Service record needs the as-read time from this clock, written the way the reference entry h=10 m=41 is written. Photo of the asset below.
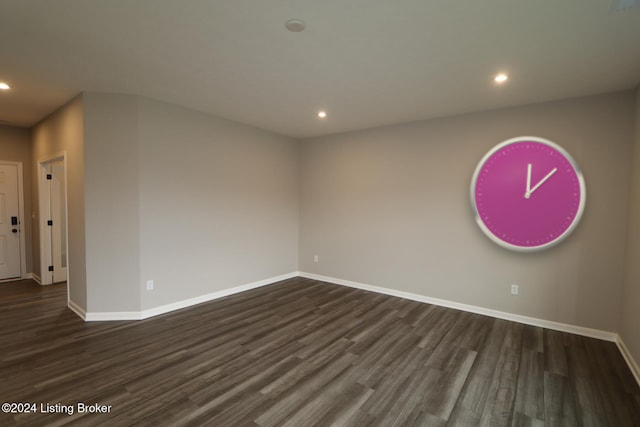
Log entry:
h=12 m=8
